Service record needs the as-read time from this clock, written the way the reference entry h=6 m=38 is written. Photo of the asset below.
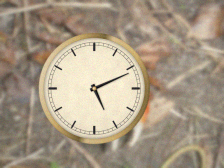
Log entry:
h=5 m=11
